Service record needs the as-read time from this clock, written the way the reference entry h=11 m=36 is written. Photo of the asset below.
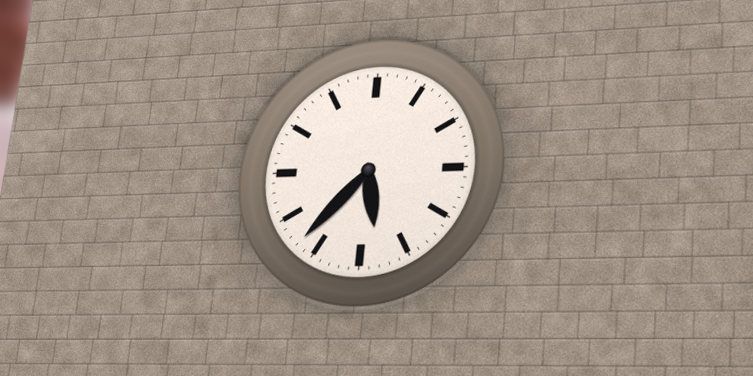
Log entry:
h=5 m=37
